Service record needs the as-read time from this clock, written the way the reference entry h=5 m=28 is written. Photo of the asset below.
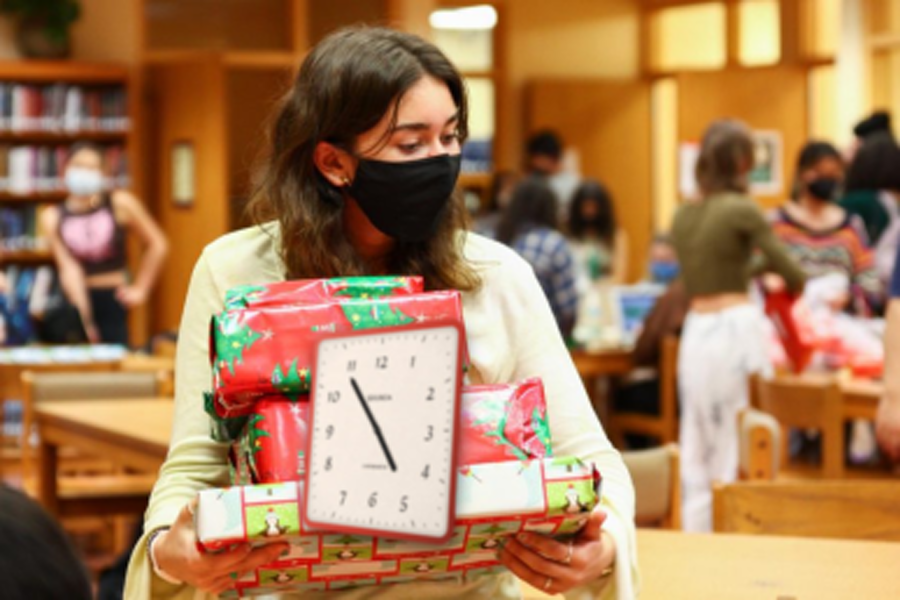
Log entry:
h=4 m=54
